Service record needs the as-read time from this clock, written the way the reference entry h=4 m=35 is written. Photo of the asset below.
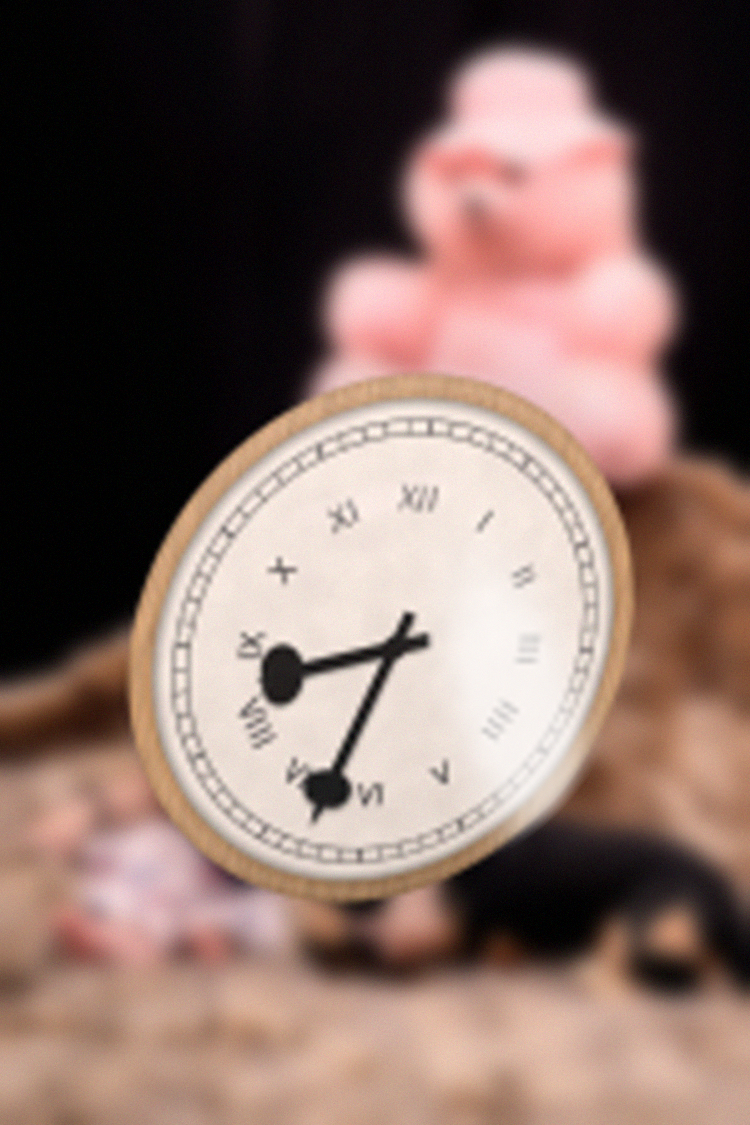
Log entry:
h=8 m=33
